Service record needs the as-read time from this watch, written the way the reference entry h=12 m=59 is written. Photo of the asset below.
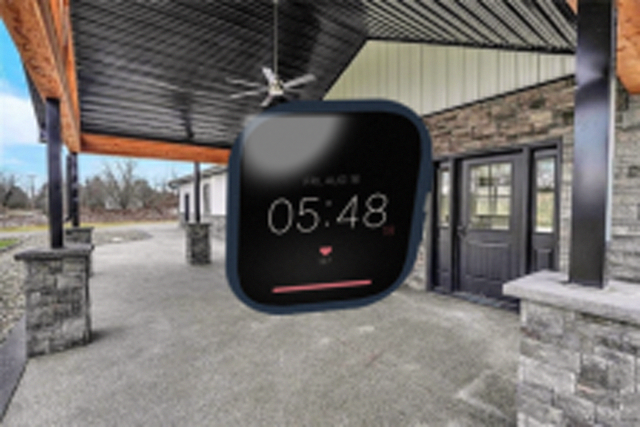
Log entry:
h=5 m=48
